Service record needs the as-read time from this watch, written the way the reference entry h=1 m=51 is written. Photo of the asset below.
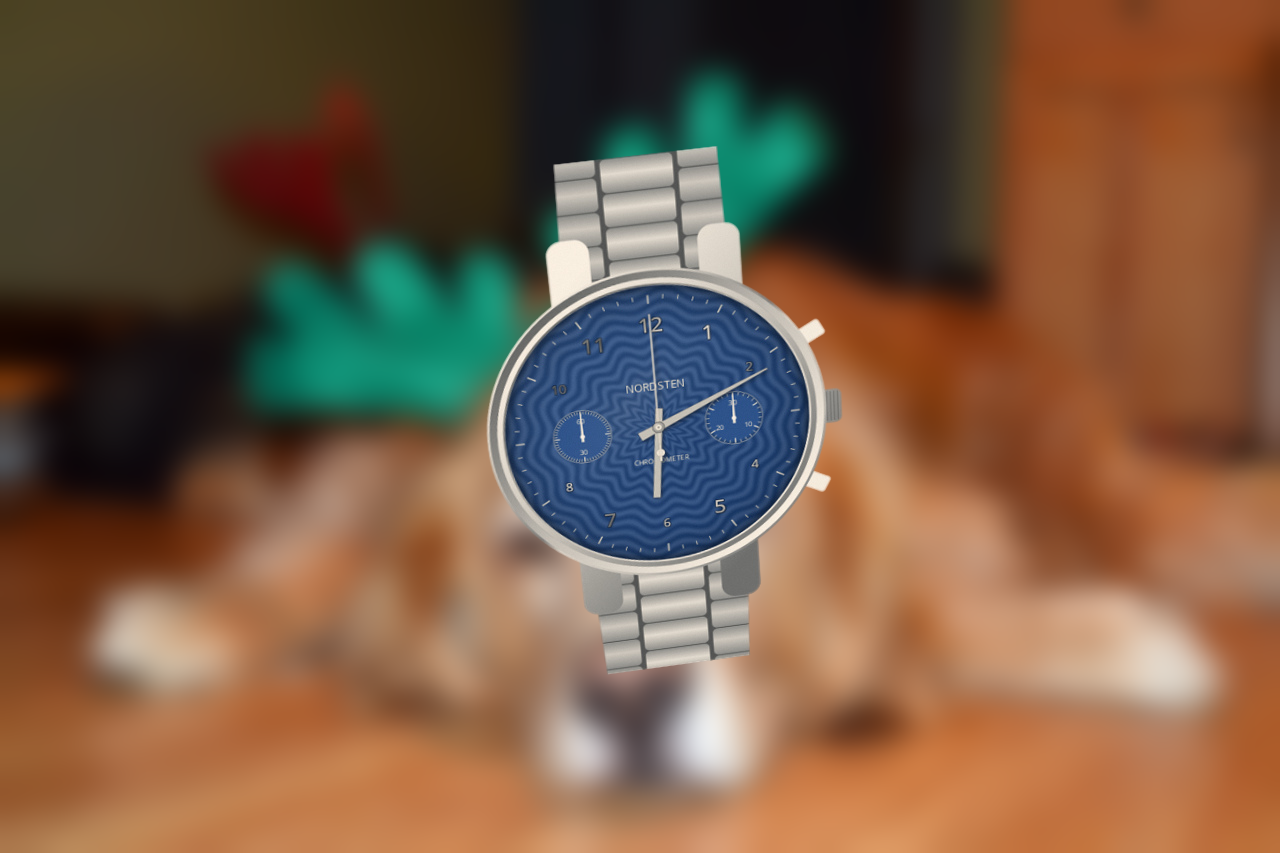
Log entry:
h=6 m=11
